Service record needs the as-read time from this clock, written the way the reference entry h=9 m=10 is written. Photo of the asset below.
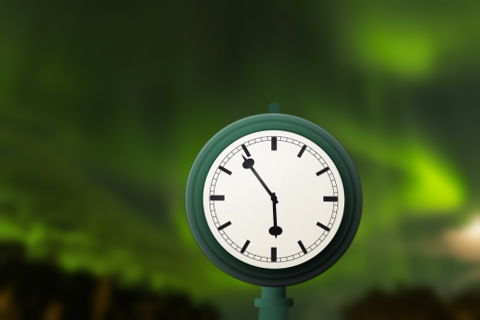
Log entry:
h=5 m=54
